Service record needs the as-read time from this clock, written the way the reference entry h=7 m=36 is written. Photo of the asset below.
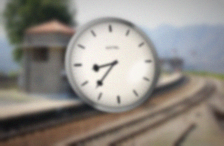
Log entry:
h=8 m=37
